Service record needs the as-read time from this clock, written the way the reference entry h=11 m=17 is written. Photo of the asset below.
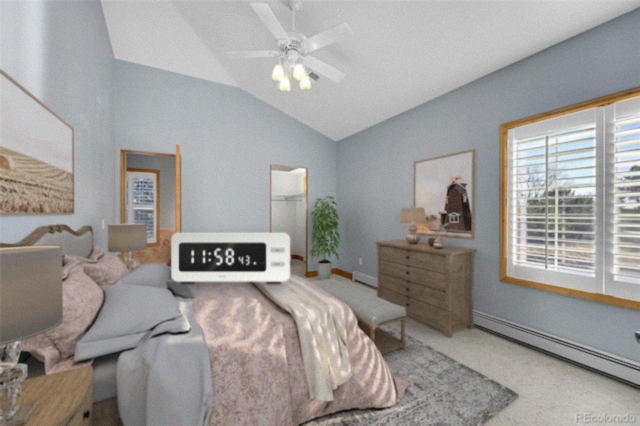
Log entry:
h=11 m=58
